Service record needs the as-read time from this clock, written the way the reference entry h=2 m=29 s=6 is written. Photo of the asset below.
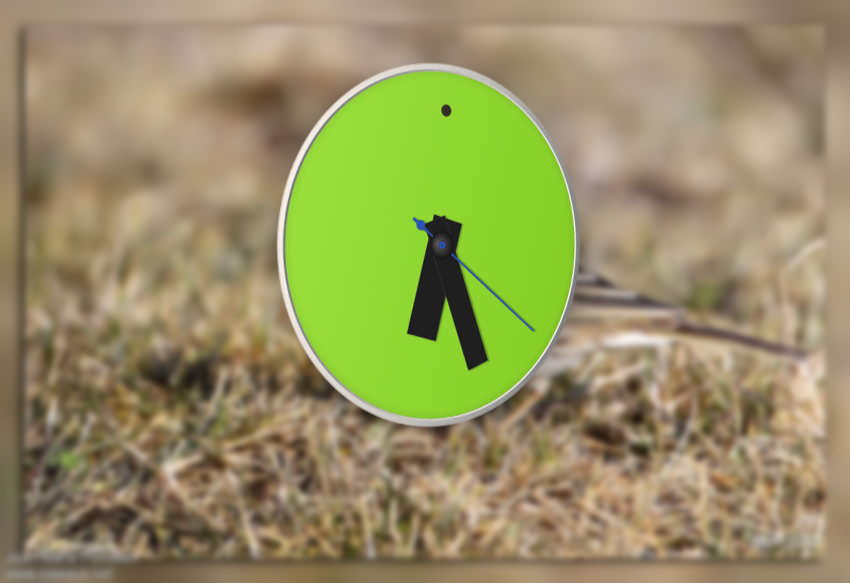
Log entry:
h=6 m=26 s=21
